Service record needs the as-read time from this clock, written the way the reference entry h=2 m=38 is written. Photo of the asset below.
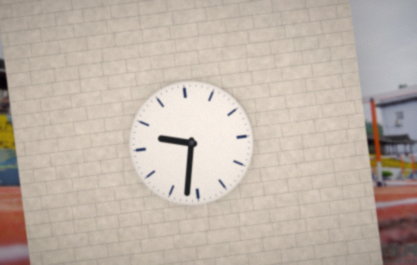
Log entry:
h=9 m=32
